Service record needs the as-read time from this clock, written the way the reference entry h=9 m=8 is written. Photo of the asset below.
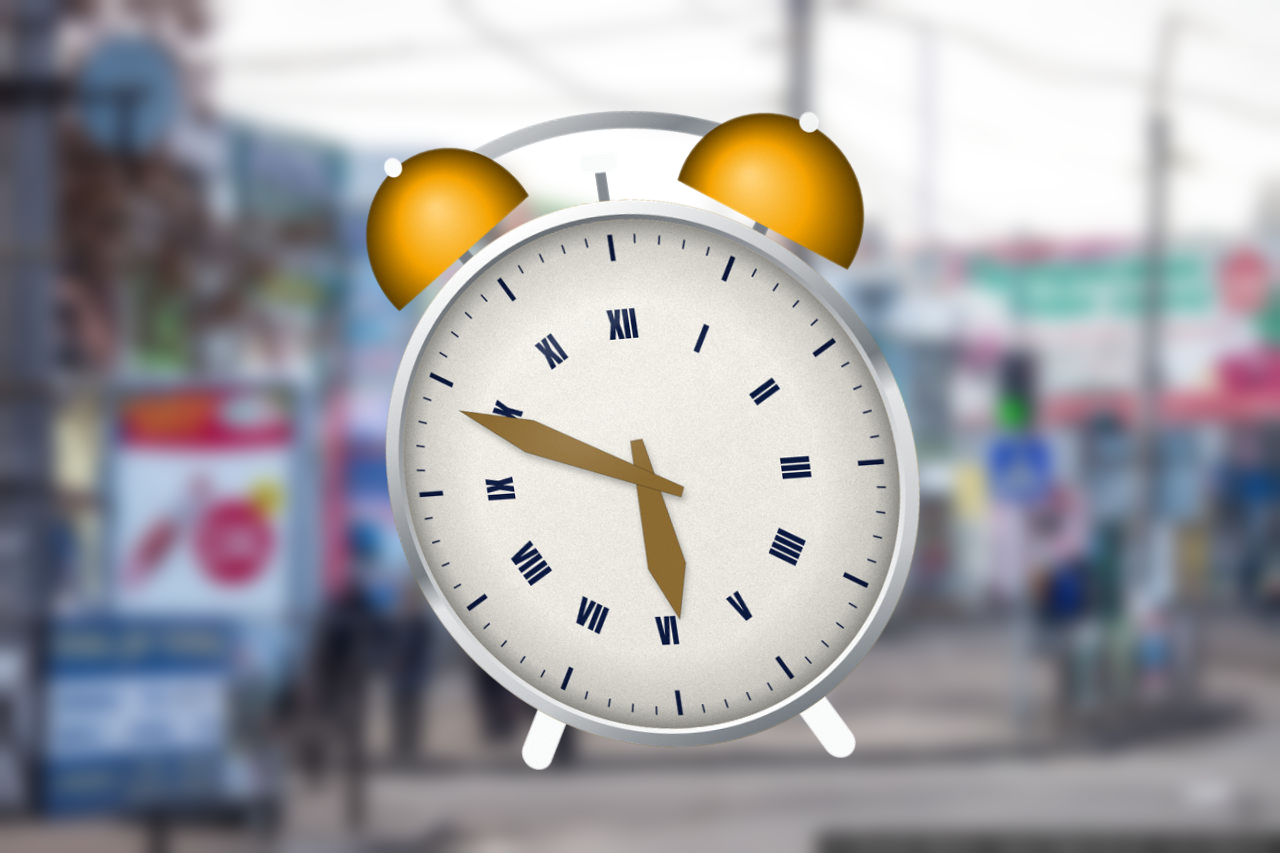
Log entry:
h=5 m=49
